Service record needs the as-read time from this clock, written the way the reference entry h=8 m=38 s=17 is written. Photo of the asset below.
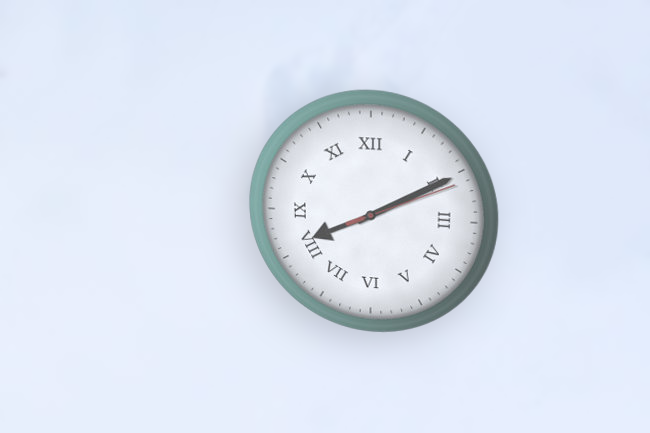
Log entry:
h=8 m=10 s=11
